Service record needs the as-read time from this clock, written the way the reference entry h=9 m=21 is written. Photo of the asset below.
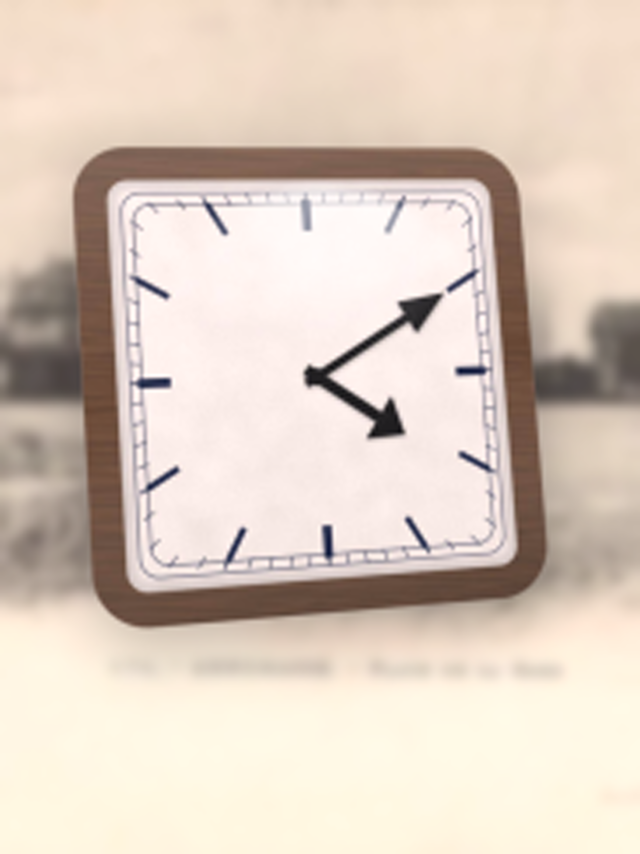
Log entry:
h=4 m=10
